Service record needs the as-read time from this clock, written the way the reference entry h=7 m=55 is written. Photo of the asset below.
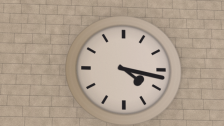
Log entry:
h=4 m=17
